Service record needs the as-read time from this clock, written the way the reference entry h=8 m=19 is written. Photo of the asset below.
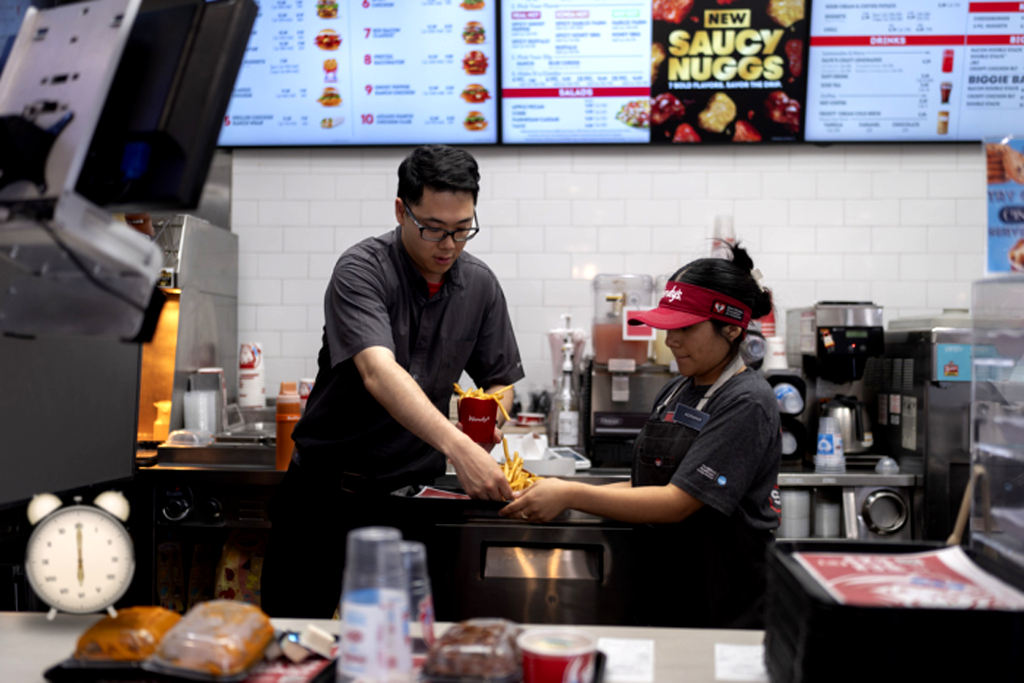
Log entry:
h=6 m=0
